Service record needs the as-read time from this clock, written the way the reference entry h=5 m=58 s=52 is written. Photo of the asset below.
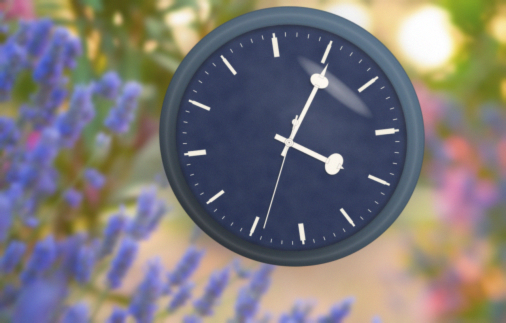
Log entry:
h=4 m=5 s=34
